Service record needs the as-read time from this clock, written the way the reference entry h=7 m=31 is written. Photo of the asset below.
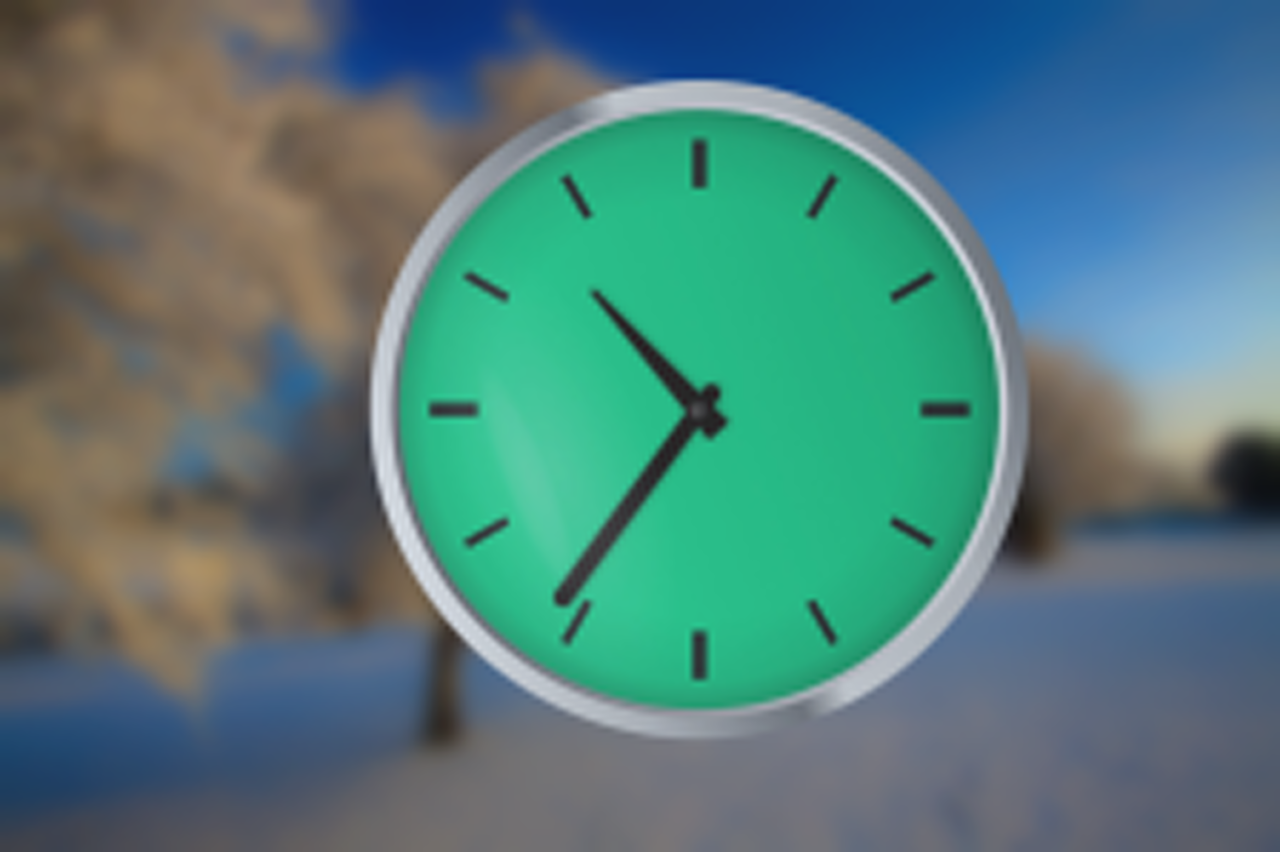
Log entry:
h=10 m=36
